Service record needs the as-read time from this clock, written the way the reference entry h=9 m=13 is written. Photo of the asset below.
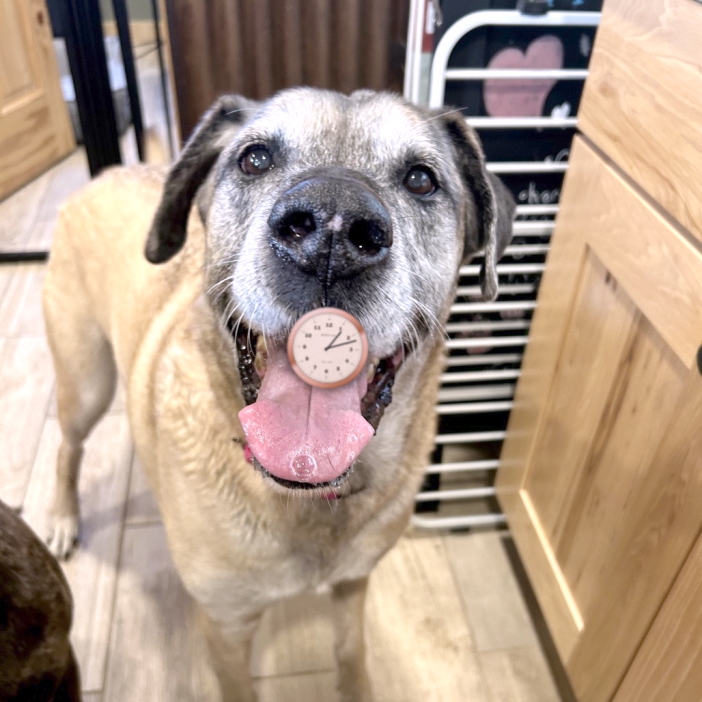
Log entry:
h=1 m=12
